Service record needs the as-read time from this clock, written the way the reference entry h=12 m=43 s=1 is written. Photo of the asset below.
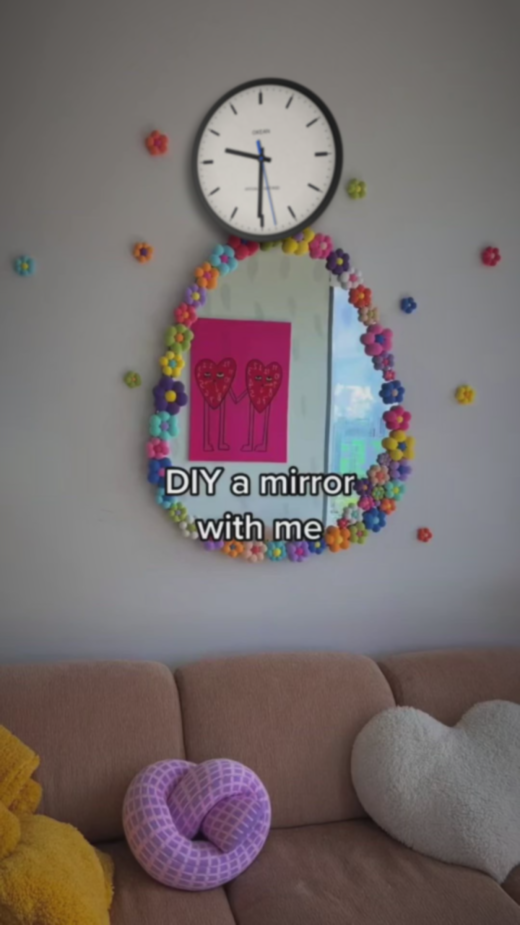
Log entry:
h=9 m=30 s=28
